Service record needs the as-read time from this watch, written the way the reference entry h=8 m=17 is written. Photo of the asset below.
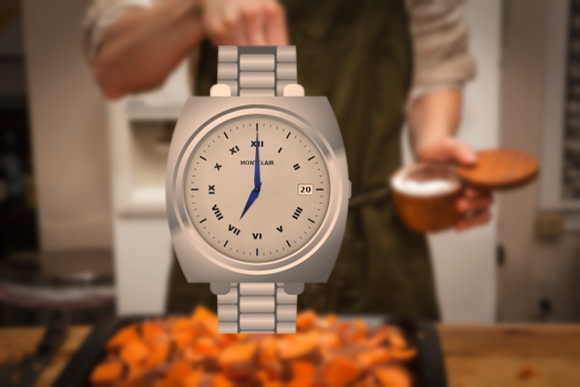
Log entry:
h=7 m=0
